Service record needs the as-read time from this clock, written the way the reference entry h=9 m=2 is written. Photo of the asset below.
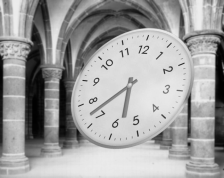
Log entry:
h=5 m=37
